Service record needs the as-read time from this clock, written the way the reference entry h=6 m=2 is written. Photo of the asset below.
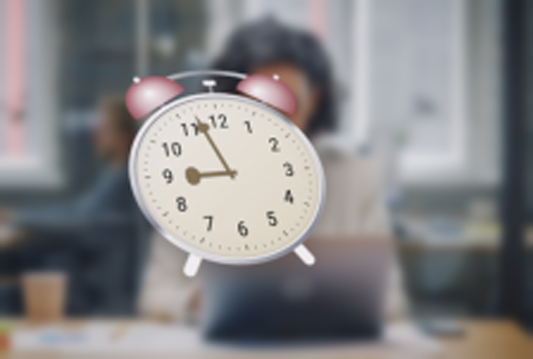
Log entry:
h=8 m=57
